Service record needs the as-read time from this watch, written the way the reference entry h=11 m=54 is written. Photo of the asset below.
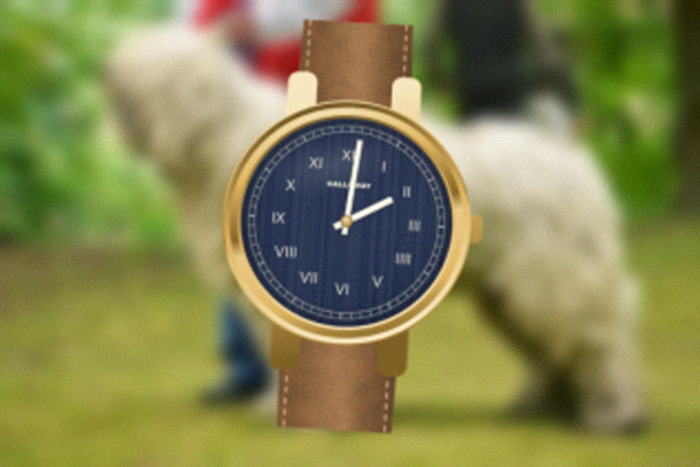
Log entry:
h=2 m=1
